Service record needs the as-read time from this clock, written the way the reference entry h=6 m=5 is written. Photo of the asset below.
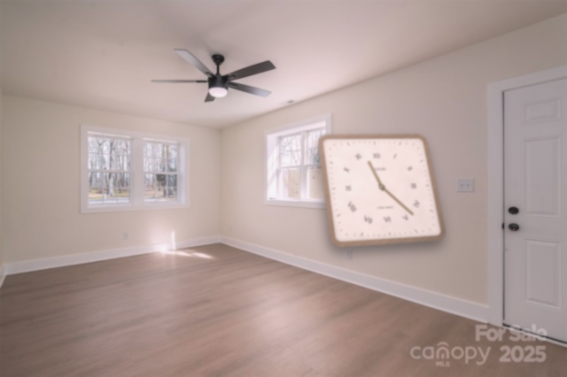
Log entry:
h=11 m=23
